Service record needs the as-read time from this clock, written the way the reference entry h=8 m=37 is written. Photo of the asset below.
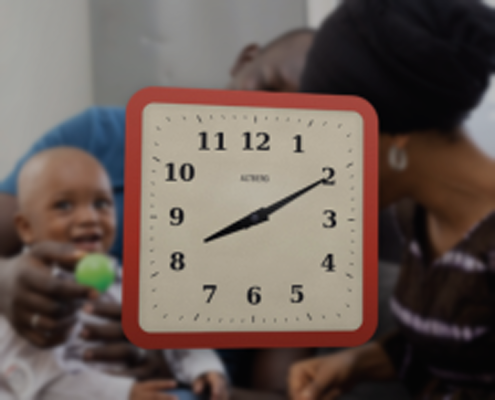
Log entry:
h=8 m=10
